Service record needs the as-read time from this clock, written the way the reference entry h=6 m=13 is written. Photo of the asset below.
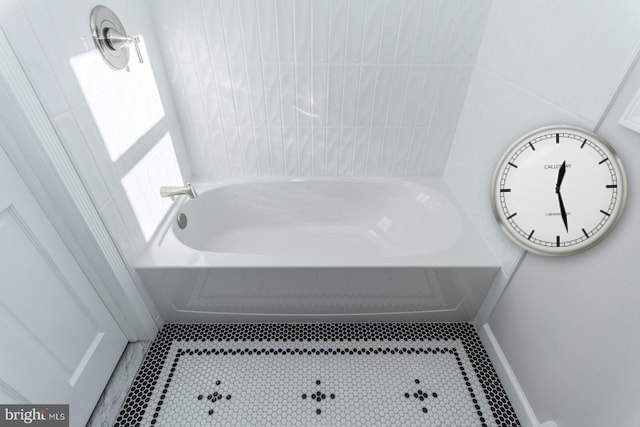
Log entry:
h=12 m=28
